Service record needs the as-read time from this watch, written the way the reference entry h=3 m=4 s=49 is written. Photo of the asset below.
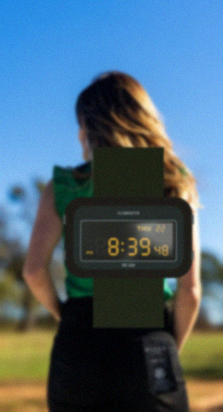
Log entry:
h=8 m=39 s=48
